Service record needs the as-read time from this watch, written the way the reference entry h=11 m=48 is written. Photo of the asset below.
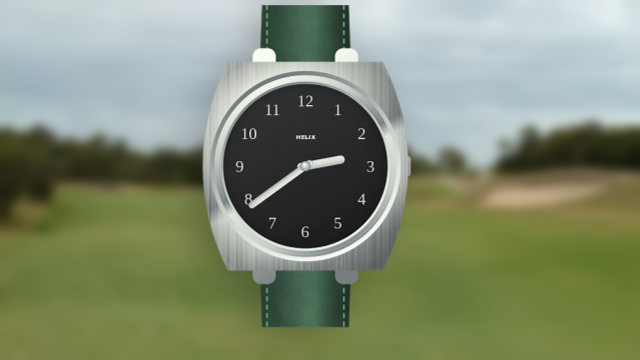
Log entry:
h=2 m=39
